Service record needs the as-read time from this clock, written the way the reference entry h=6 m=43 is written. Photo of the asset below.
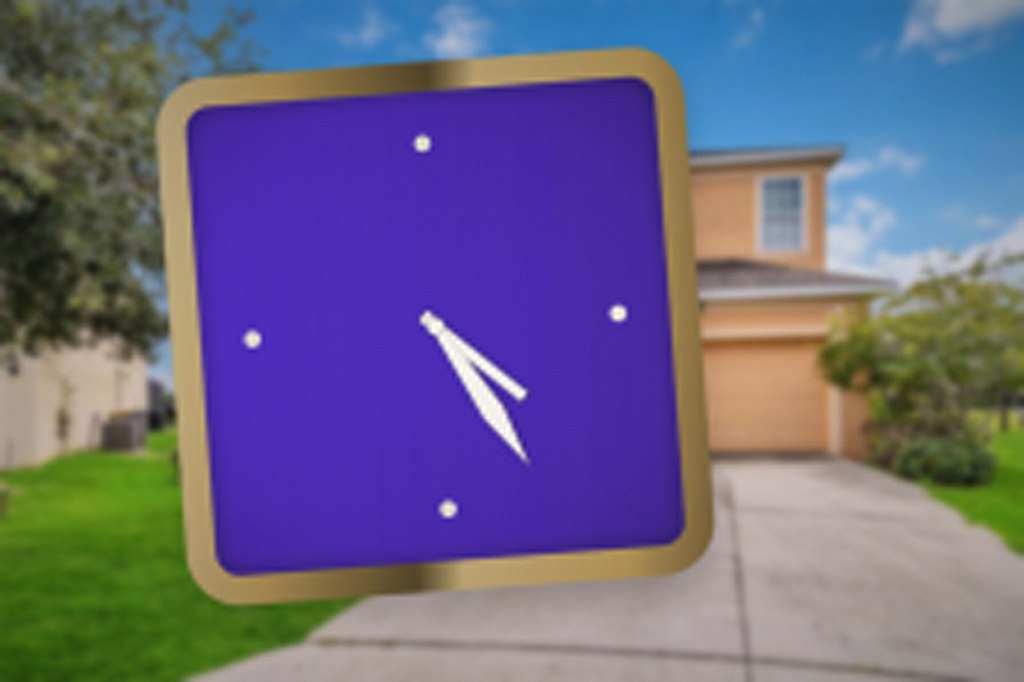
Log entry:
h=4 m=25
